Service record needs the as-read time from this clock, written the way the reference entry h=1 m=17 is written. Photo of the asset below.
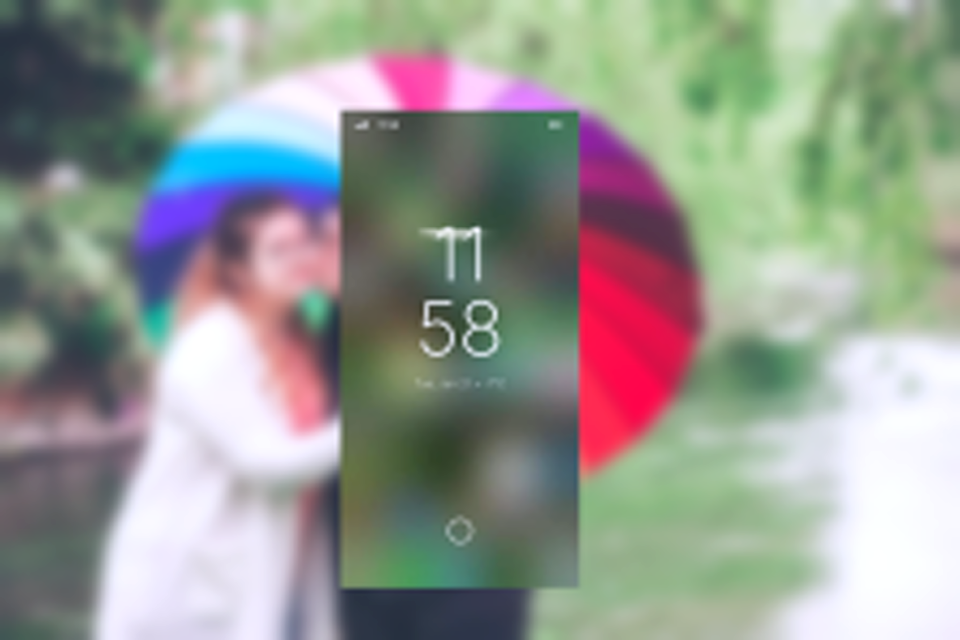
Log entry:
h=11 m=58
